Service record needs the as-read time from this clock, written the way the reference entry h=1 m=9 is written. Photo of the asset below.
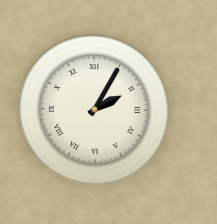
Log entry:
h=2 m=5
